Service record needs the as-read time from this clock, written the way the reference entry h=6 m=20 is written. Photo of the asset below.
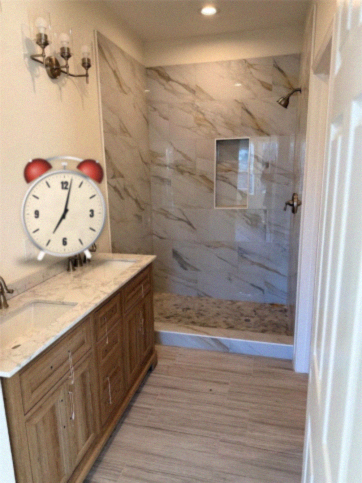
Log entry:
h=7 m=2
